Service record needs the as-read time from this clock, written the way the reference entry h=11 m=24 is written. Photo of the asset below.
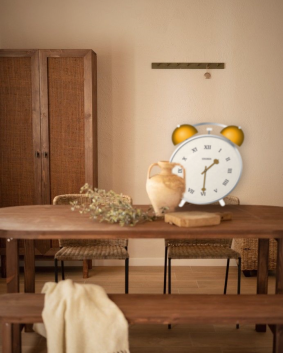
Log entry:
h=1 m=30
